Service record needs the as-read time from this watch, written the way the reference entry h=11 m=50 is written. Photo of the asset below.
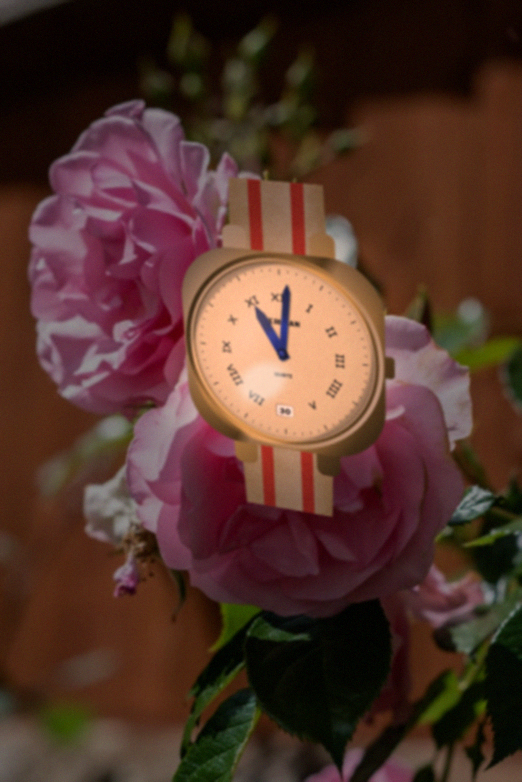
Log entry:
h=11 m=1
